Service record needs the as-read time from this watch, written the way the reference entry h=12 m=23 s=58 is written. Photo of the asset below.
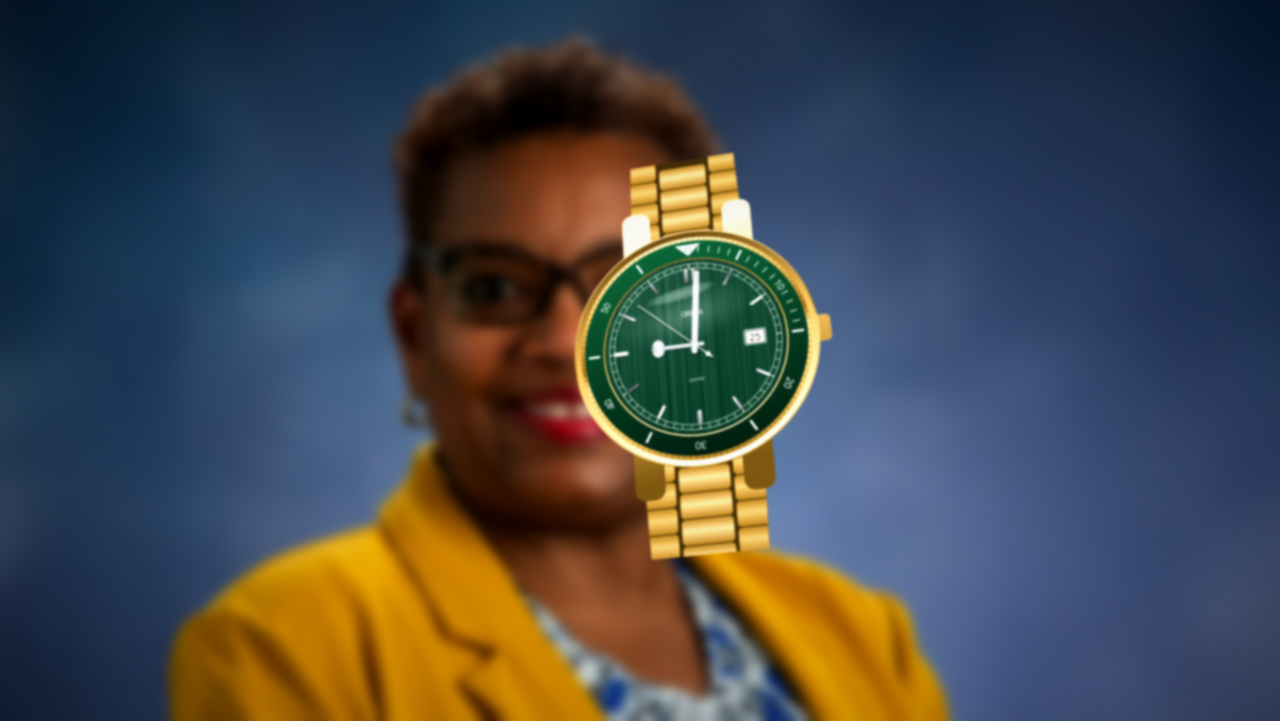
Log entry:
h=9 m=0 s=52
